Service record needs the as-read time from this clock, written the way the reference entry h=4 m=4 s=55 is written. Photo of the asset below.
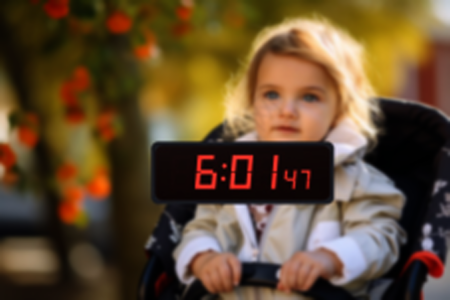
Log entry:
h=6 m=1 s=47
